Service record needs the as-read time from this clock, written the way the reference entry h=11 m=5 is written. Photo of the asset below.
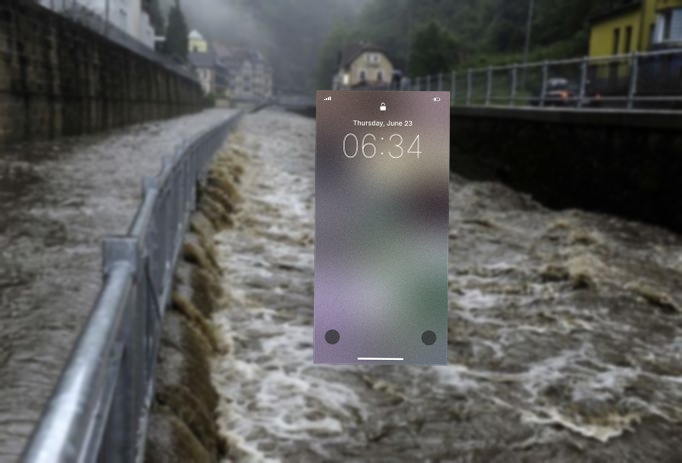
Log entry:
h=6 m=34
